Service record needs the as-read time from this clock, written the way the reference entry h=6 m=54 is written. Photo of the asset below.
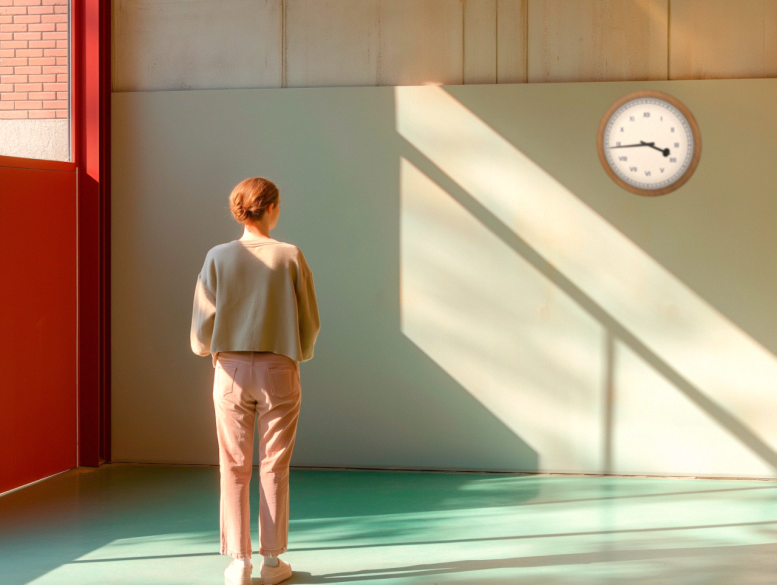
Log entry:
h=3 m=44
